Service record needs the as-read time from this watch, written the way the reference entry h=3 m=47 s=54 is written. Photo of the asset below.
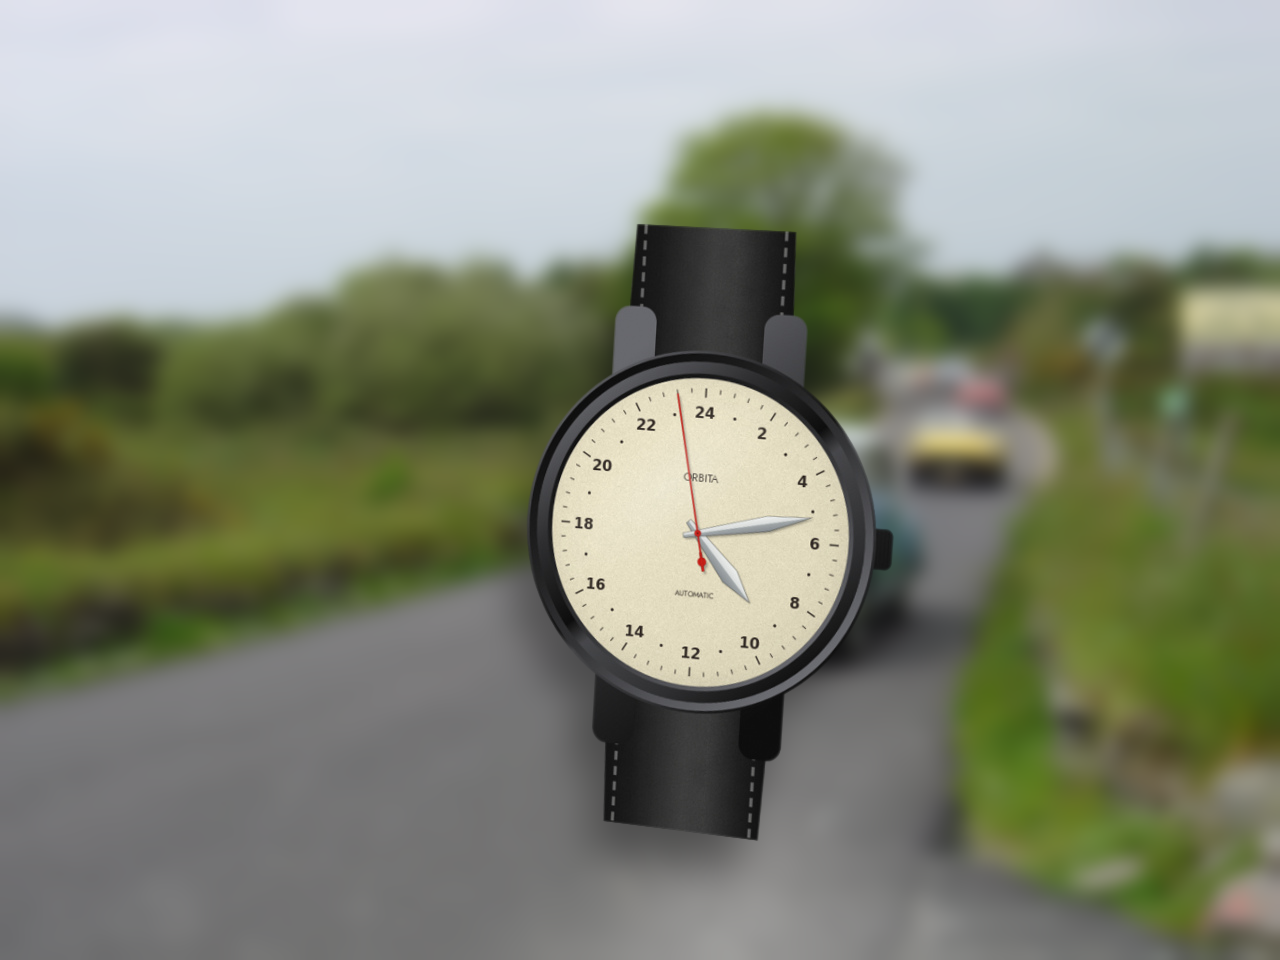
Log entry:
h=9 m=12 s=58
